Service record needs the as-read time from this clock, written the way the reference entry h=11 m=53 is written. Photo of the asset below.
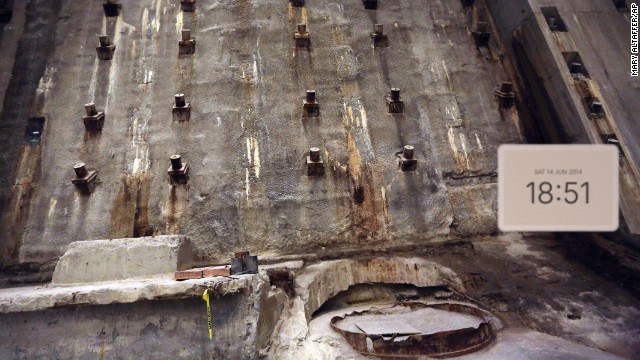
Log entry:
h=18 m=51
